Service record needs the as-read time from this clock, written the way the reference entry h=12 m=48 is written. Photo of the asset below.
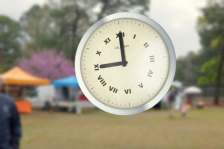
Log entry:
h=9 m=0
